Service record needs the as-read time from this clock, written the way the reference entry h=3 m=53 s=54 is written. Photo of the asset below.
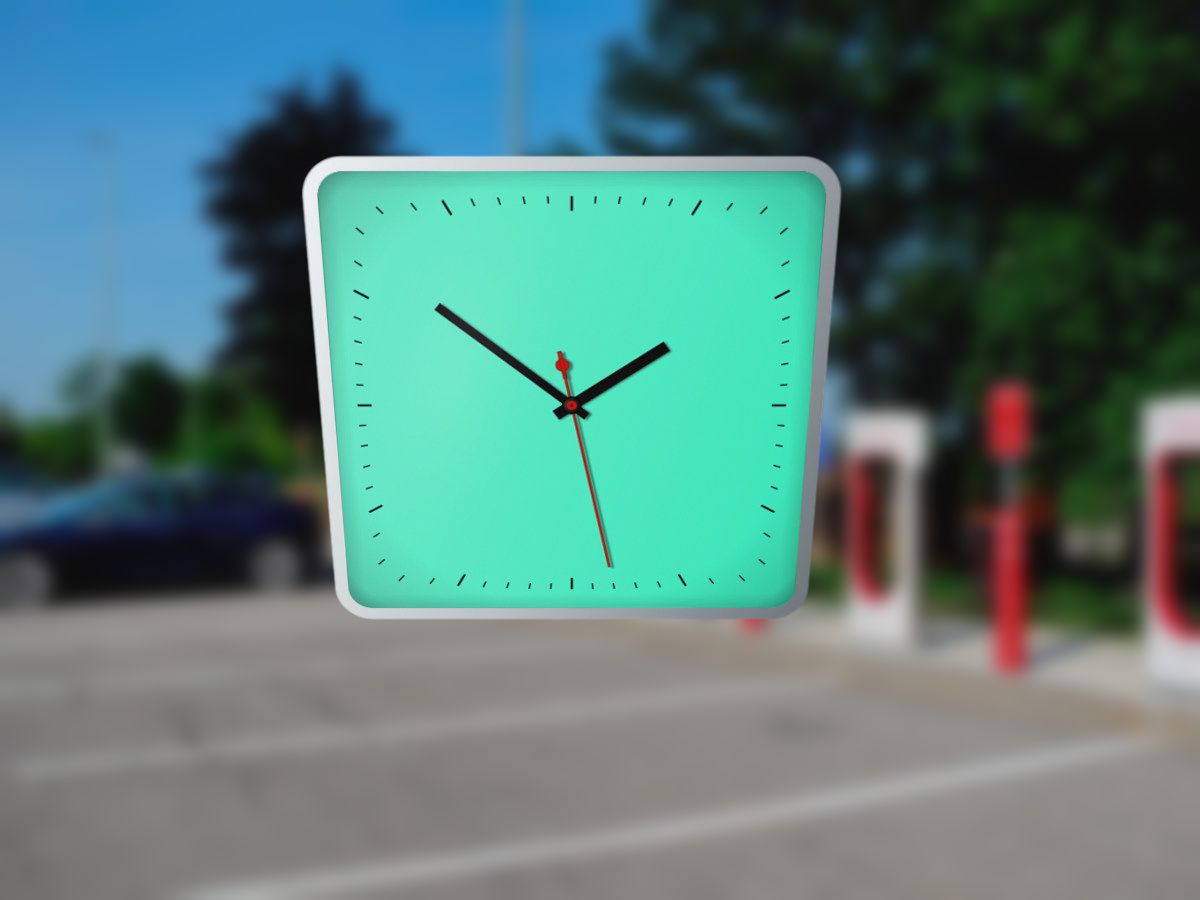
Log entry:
h=1 m=51 s=28
